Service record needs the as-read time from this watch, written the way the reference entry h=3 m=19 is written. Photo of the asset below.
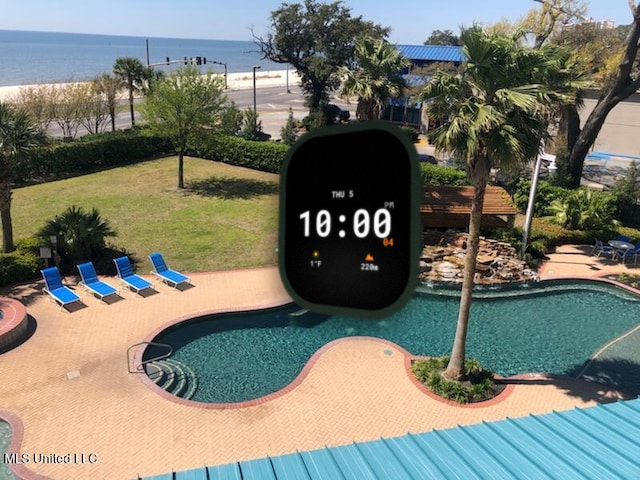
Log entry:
h=10 m=0
